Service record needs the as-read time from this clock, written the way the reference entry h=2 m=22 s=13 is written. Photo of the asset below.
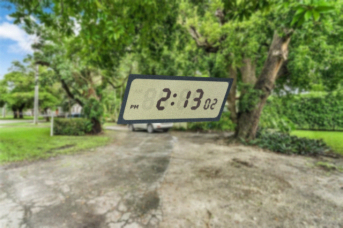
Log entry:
h=2 m=13 s=2
